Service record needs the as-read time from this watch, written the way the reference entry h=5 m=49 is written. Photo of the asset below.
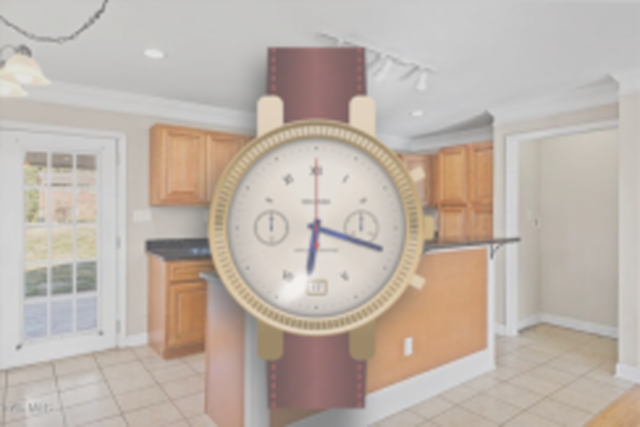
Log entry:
h=6 m=18
